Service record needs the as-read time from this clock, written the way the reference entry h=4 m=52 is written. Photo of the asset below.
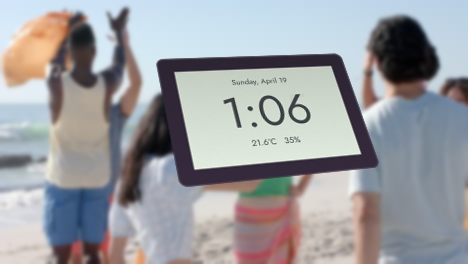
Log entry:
h=1 m=6
